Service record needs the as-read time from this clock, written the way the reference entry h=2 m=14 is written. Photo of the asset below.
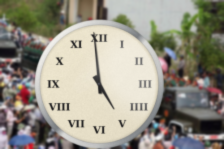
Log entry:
h=4 m=59
